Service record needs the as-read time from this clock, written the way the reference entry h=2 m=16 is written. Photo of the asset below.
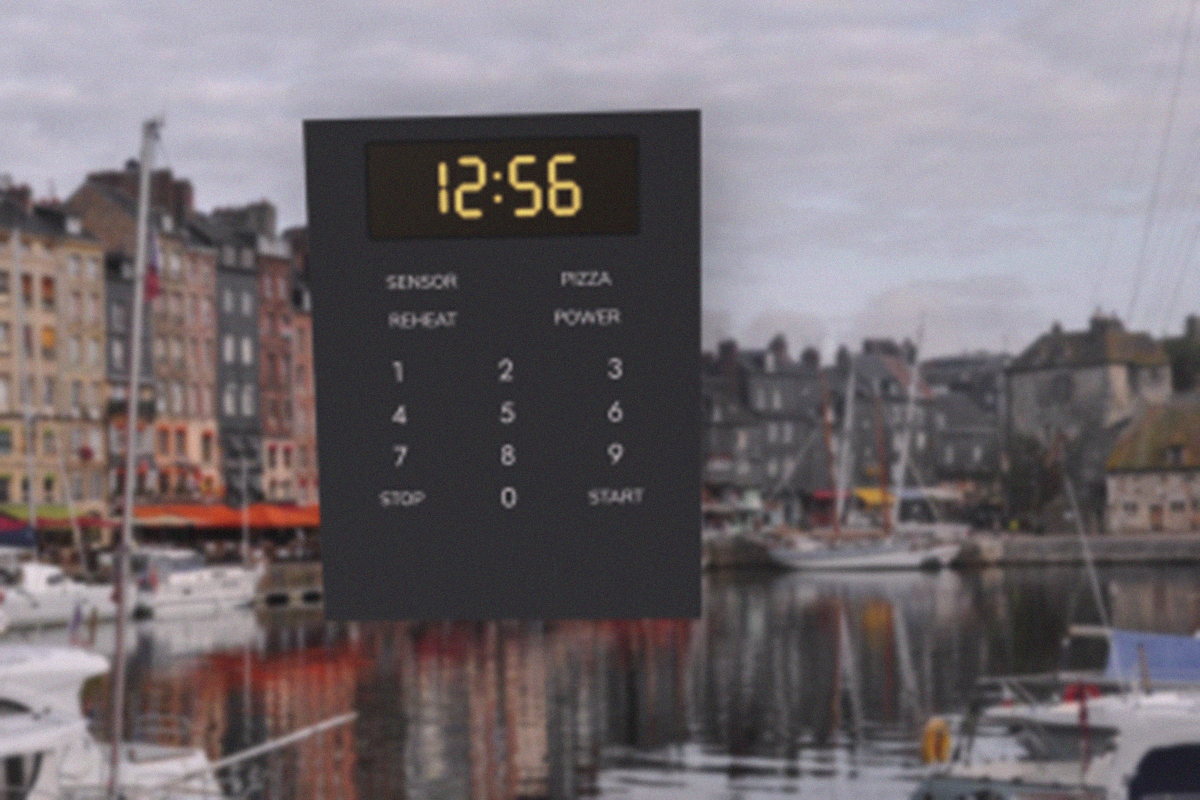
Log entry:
h=12 m=56
